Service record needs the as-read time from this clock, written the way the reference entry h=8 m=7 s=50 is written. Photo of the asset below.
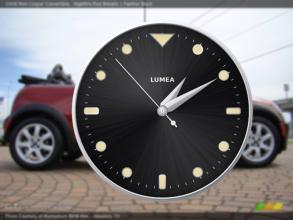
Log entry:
h=1 m=9 s=53
